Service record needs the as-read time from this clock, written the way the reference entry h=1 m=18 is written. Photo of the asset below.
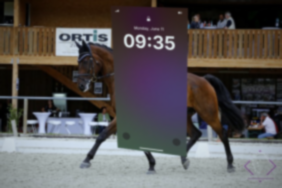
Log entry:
h=9 m=35
